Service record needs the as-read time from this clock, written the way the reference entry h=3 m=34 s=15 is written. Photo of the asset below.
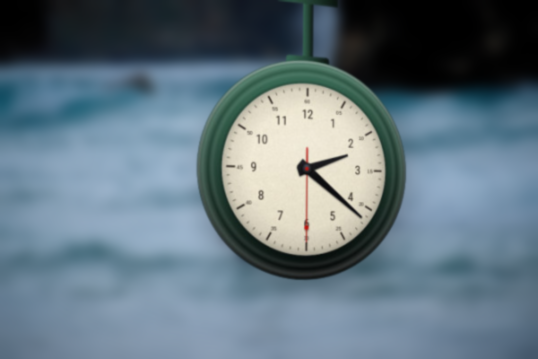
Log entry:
h=2 m=21 s=30
